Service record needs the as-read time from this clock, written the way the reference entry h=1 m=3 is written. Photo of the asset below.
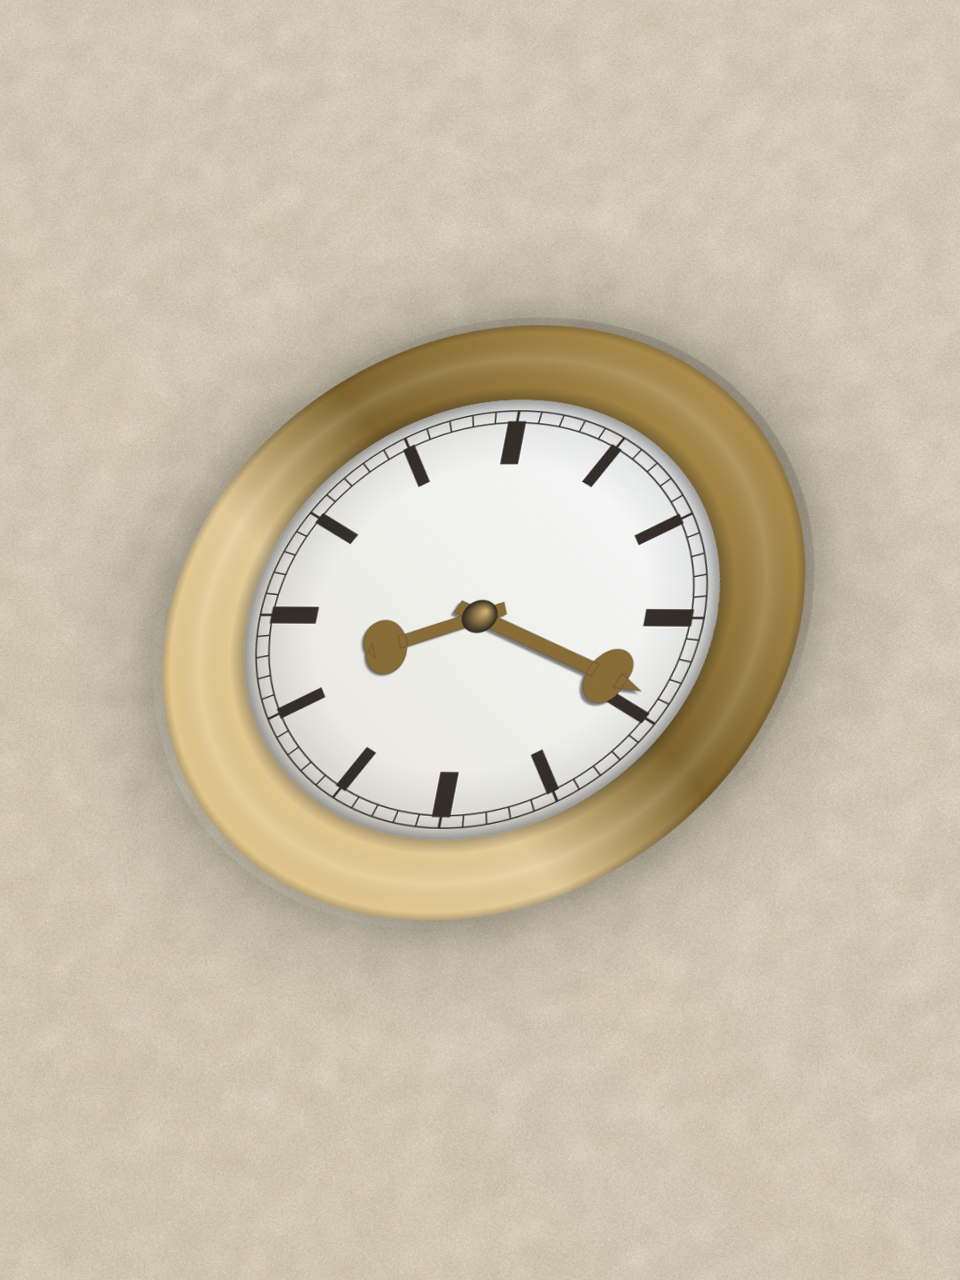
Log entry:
h=8 m=19
